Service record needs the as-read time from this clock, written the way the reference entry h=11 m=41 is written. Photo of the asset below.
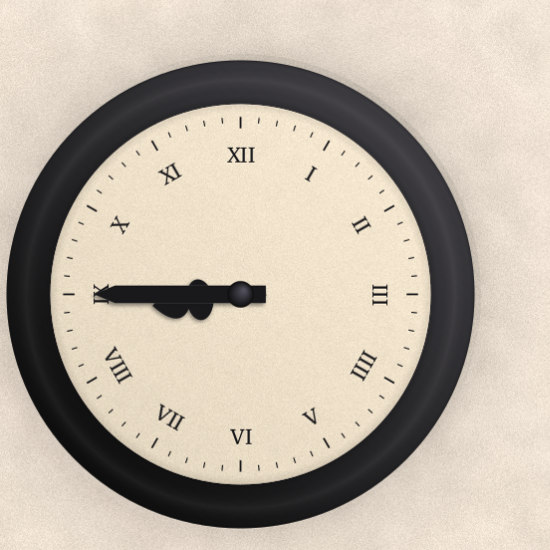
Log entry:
h=8 m=45
